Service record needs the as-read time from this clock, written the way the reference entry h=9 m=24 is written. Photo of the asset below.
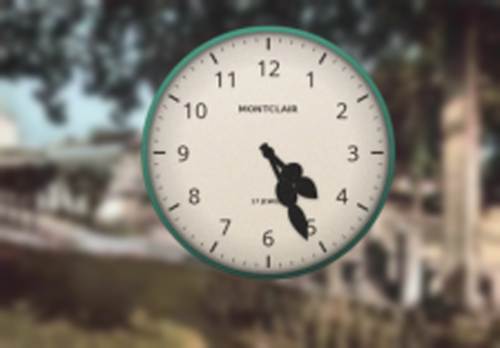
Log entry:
h=4 m=26
